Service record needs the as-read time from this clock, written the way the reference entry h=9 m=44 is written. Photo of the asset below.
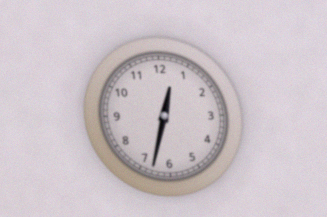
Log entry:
h=12 m=33
